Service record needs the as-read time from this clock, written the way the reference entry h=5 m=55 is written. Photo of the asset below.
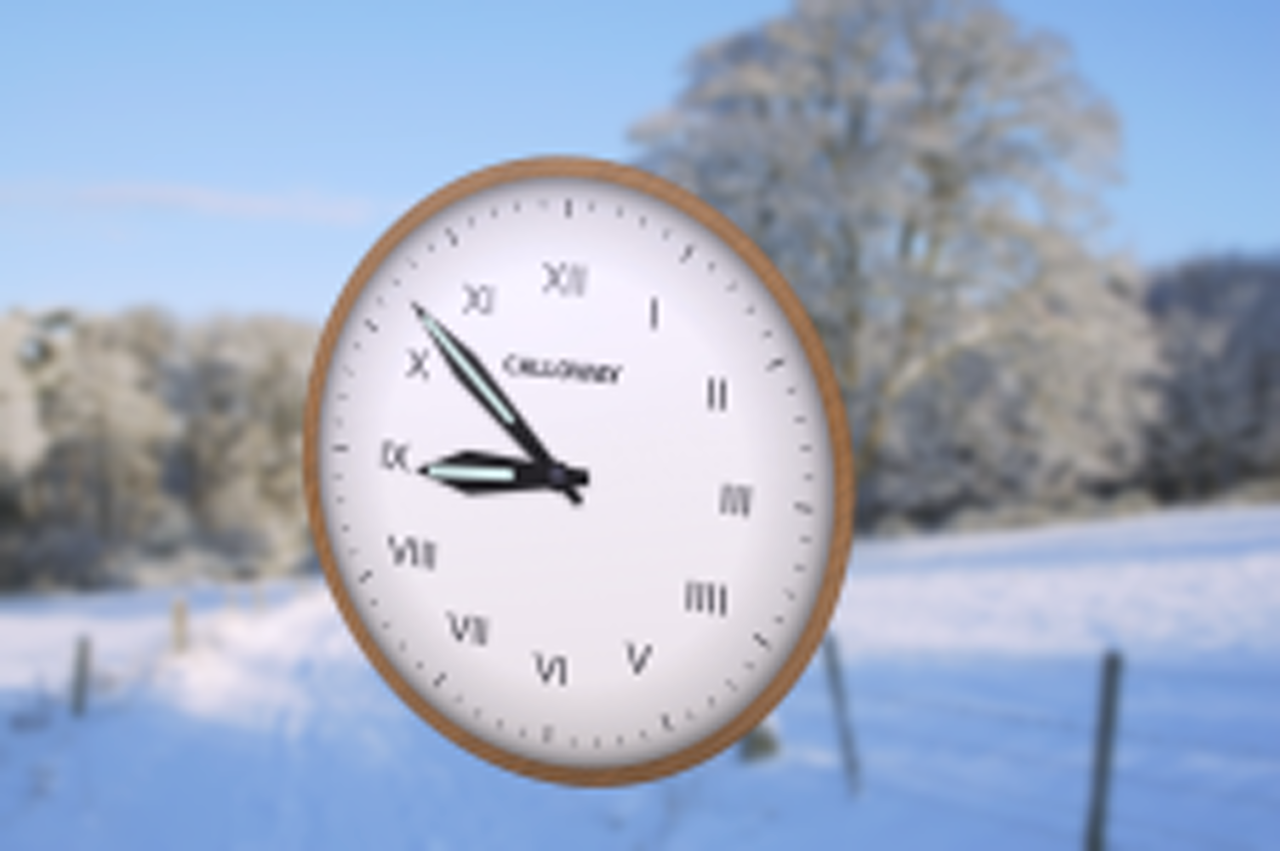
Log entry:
h=8 m=52
